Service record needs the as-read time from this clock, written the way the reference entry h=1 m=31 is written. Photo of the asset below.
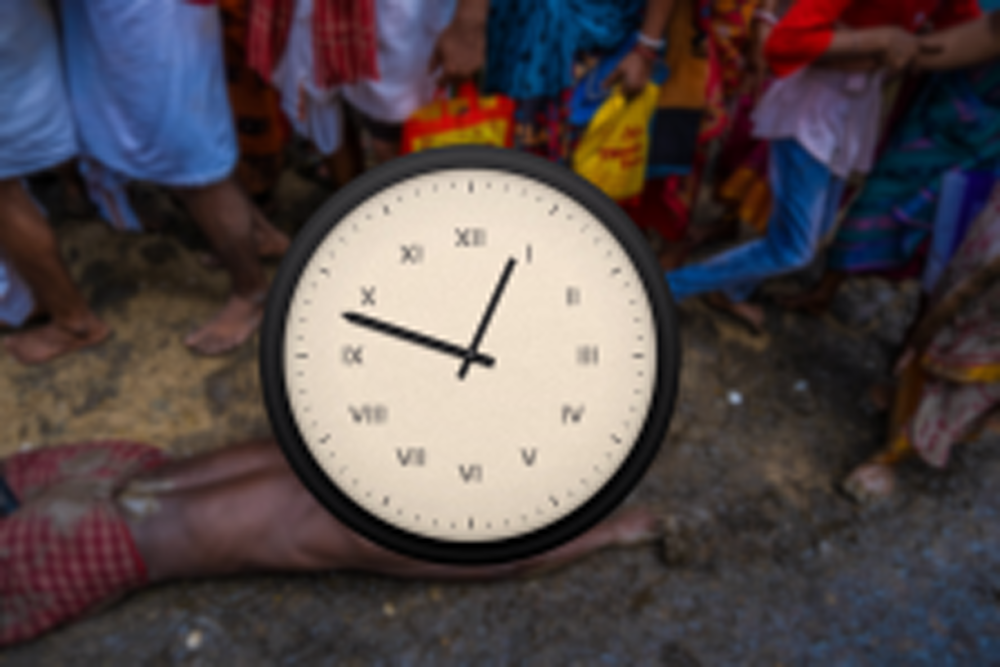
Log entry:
h=12 m=48
